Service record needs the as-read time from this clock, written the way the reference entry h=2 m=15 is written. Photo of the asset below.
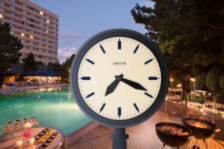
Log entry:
h=7 m=19
